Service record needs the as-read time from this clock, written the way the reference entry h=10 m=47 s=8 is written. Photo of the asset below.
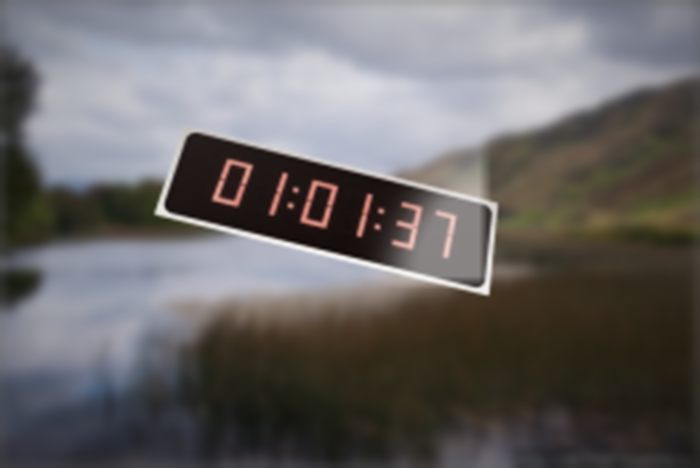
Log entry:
h=1 m=1 s=37
